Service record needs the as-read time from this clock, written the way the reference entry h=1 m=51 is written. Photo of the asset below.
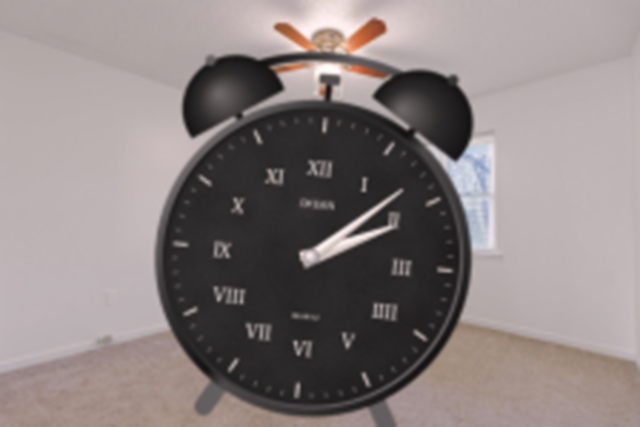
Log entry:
h=2 m=8
